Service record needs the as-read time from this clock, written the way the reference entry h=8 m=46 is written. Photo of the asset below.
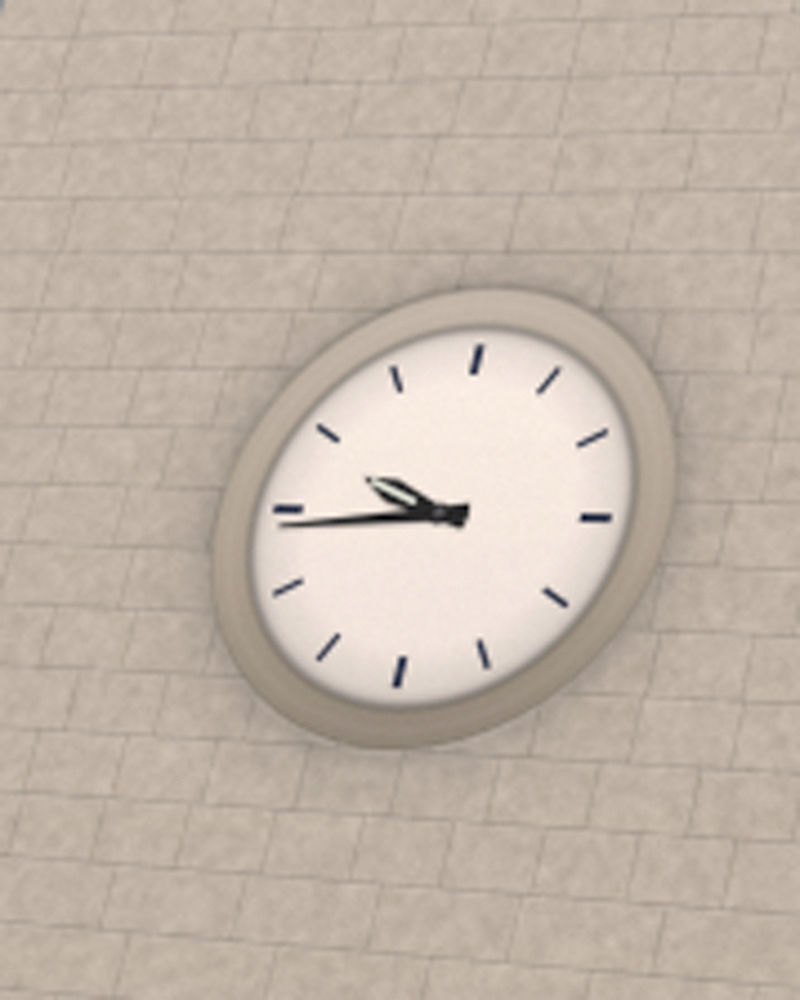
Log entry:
h=9 m=44
